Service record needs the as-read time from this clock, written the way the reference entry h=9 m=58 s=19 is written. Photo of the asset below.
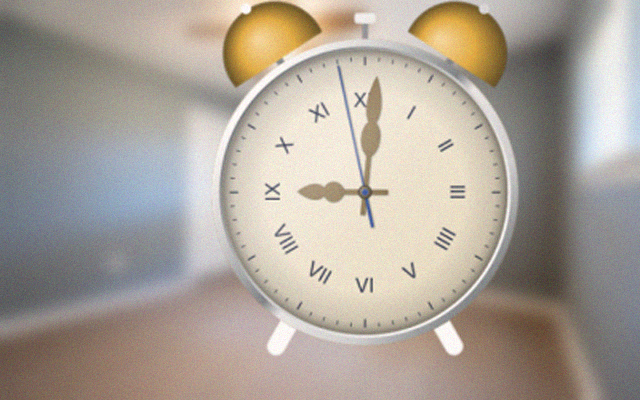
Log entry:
h=9 m=0 s=58
